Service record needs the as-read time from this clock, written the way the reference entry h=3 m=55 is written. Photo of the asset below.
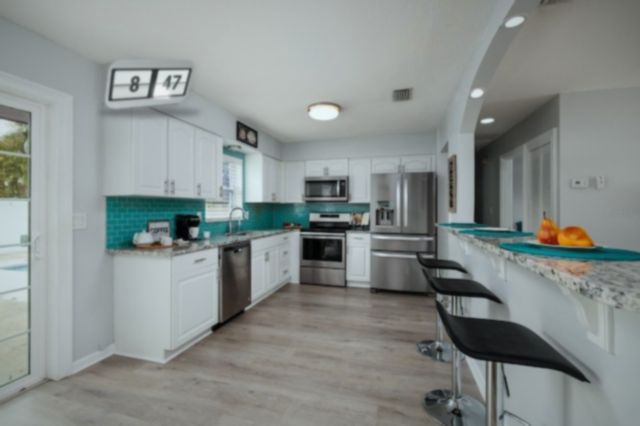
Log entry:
h=8 m=47
